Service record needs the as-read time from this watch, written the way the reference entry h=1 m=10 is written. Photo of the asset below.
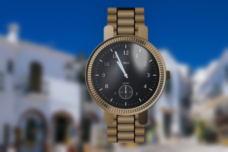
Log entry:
h=10 m=56
